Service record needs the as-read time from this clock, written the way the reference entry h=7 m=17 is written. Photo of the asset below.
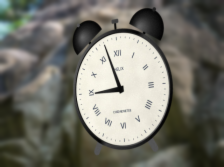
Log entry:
h=8 m=57
